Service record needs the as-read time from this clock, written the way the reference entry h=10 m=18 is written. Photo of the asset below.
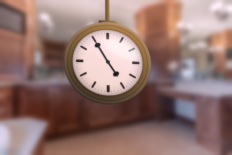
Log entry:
h=4 m=55
